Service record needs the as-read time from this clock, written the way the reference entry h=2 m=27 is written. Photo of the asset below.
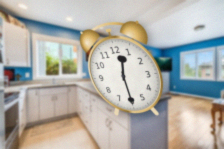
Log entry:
h=12 m=30
